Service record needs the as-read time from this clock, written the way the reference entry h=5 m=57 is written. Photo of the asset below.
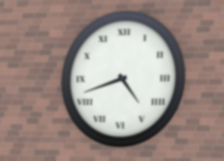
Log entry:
h=4 m=42
